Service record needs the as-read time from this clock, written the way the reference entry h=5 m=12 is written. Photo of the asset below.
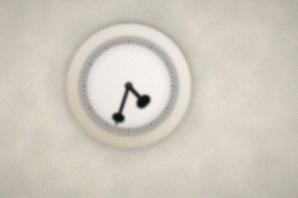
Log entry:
h=4 m=33
